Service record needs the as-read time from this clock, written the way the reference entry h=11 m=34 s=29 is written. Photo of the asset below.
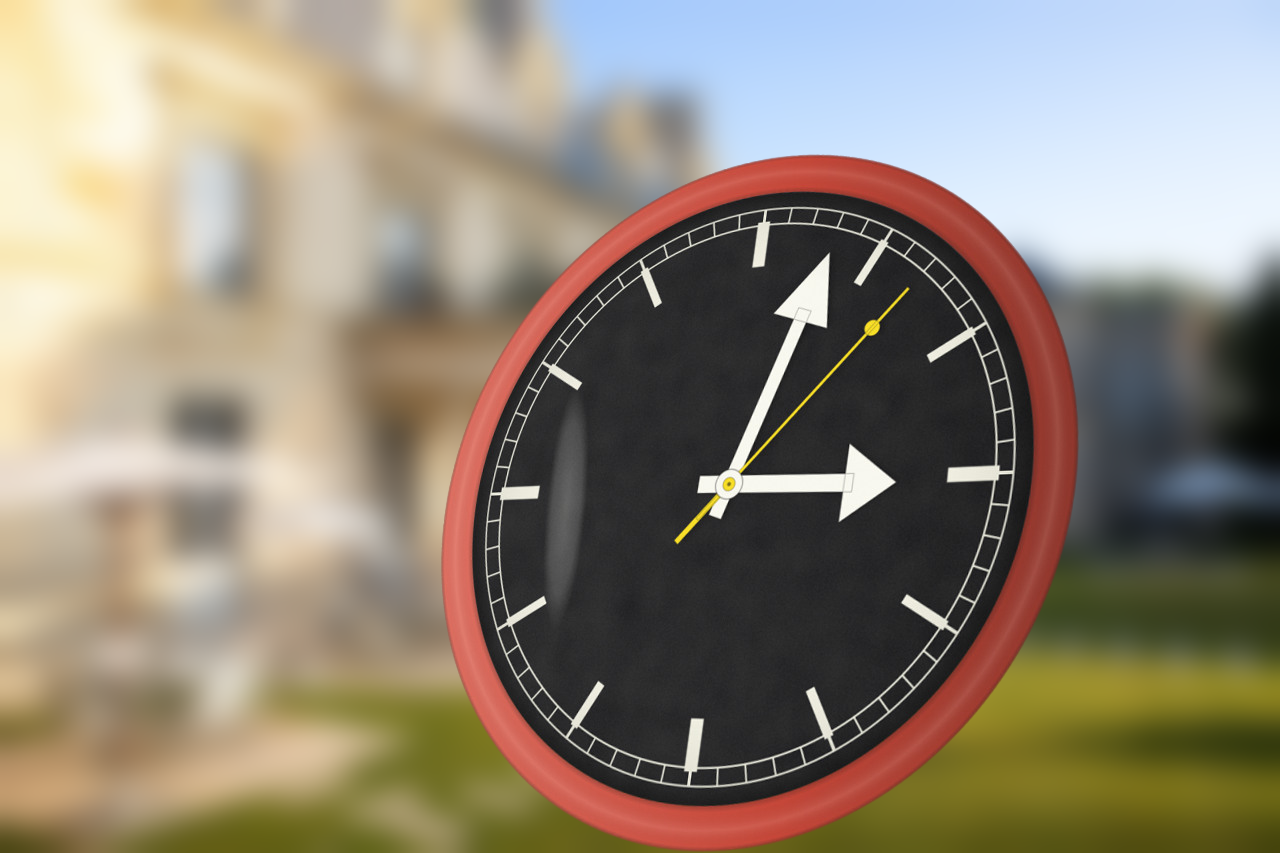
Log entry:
h=3 m=3 s=7
